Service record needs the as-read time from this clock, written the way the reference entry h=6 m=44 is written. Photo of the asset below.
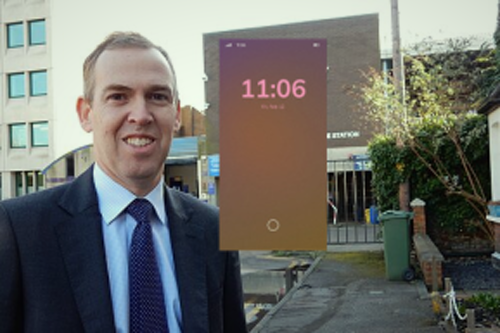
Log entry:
h=11 m=6
